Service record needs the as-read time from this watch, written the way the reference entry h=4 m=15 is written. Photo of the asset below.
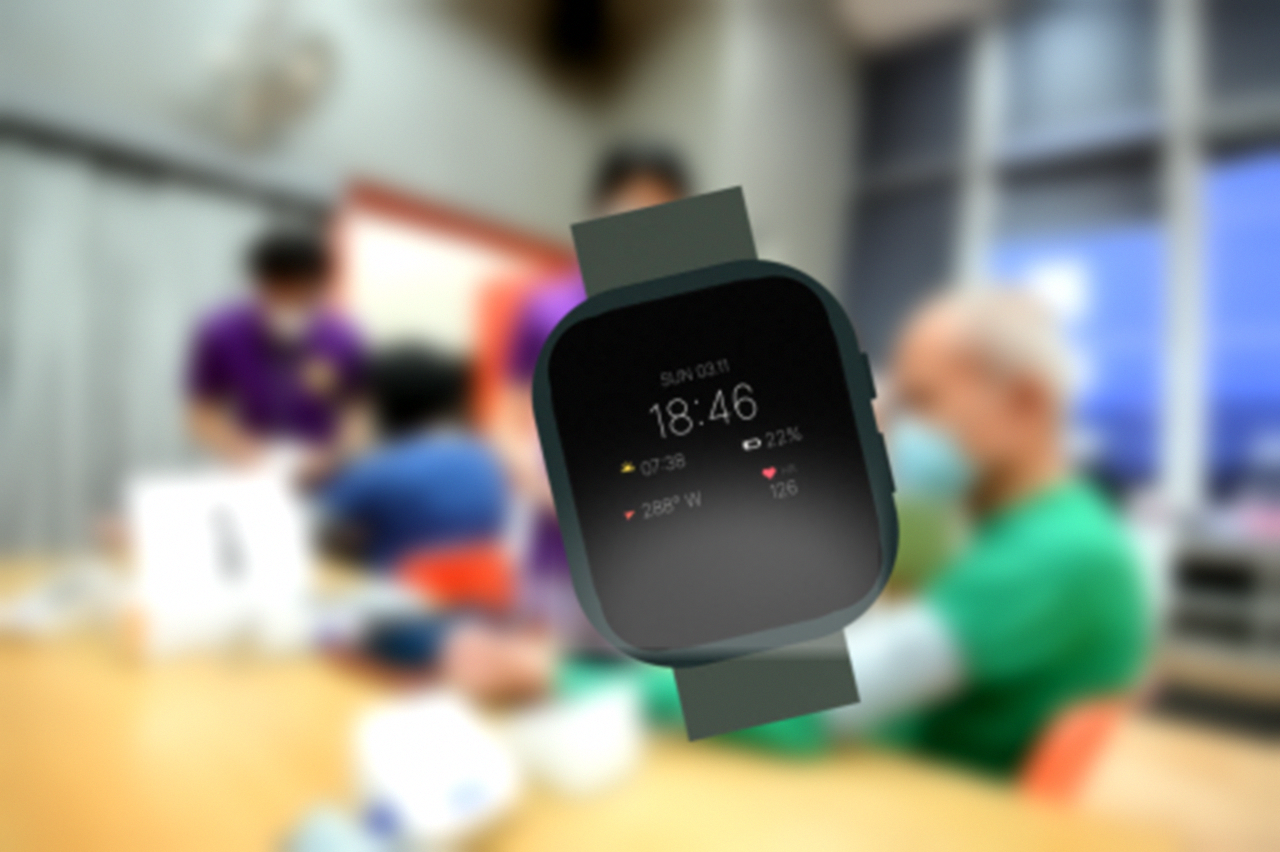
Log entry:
h=18 m=46
